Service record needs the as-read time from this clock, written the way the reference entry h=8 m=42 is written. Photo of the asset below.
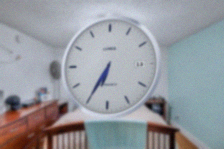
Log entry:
h=6 m=35
